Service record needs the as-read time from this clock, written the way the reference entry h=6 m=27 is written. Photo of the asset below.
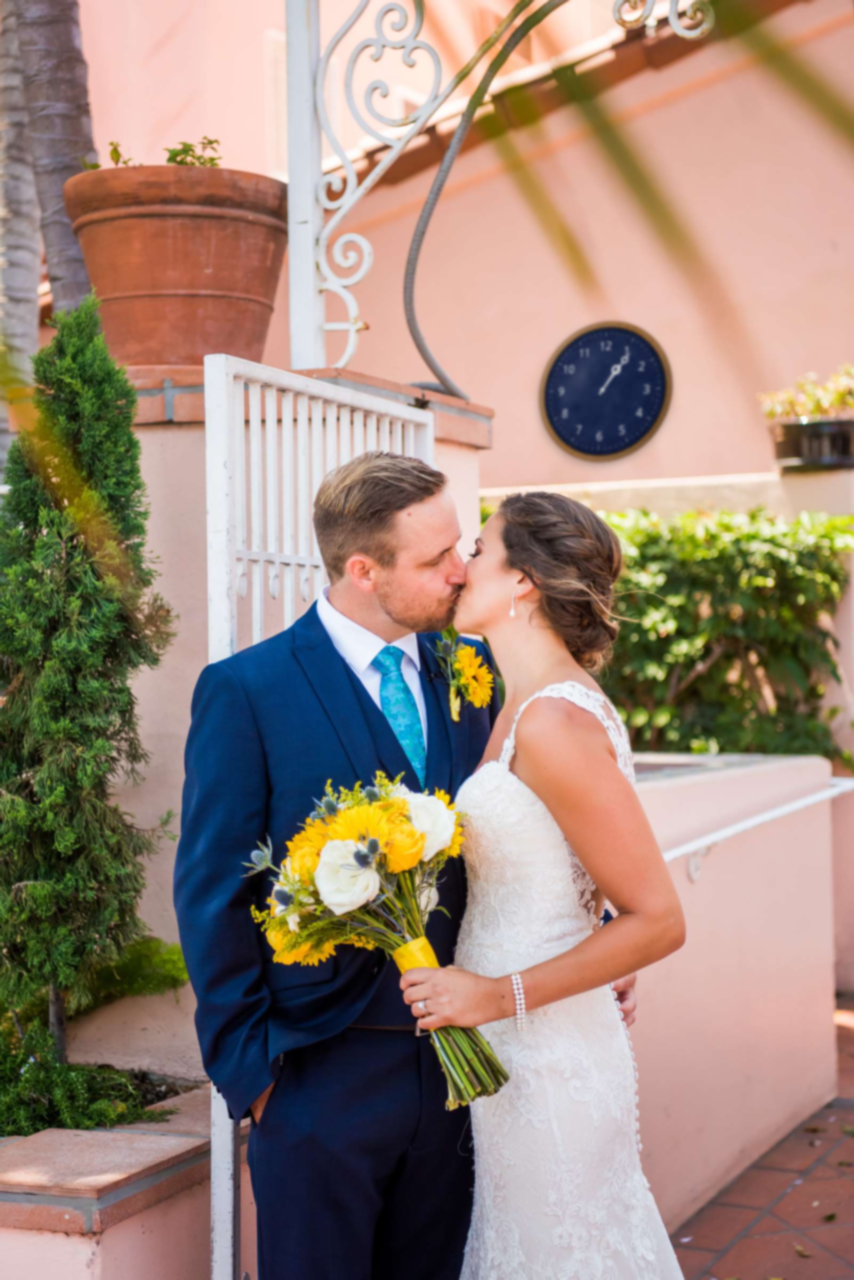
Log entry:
h=1 m=6
